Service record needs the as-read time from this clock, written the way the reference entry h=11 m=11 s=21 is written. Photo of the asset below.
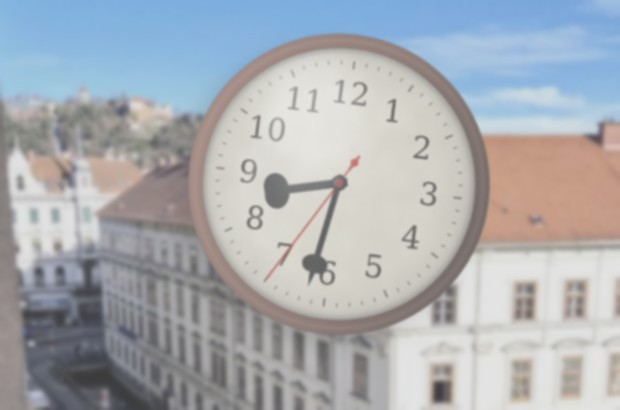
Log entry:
h=8 m=31 s=35
